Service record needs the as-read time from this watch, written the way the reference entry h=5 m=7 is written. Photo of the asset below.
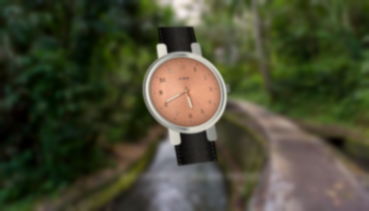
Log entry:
h=5 m=41
